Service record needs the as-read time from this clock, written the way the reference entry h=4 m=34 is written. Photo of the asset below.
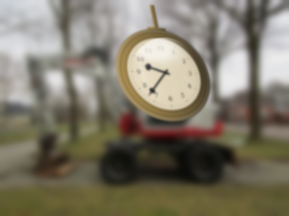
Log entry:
h=9 m=37
